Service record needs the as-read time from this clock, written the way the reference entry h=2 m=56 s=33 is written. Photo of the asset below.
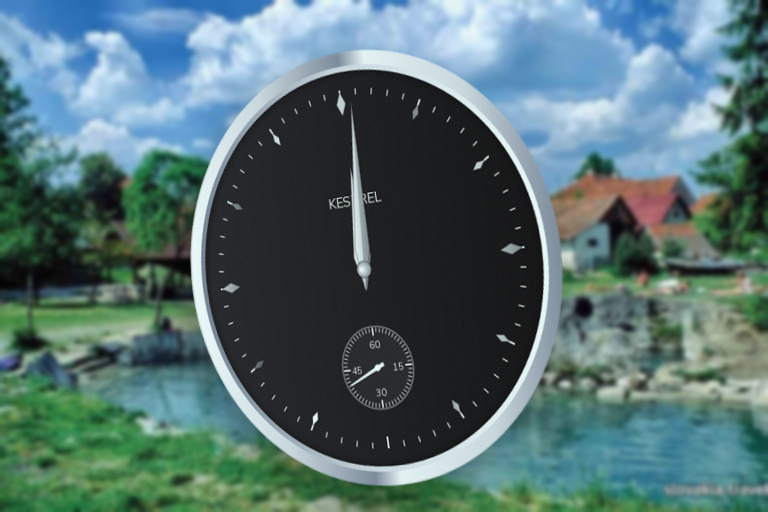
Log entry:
h=12 m=0 s=41
